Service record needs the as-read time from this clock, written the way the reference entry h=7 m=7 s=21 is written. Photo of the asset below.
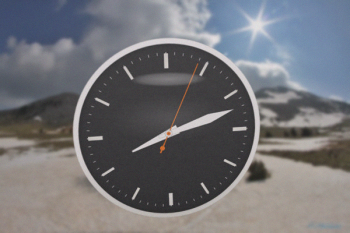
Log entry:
h=8 m=12 s=4
